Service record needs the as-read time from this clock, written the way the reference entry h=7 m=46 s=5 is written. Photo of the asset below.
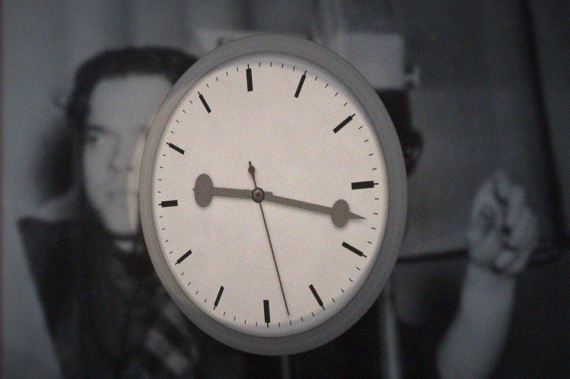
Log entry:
h=9 m=17 s=28
